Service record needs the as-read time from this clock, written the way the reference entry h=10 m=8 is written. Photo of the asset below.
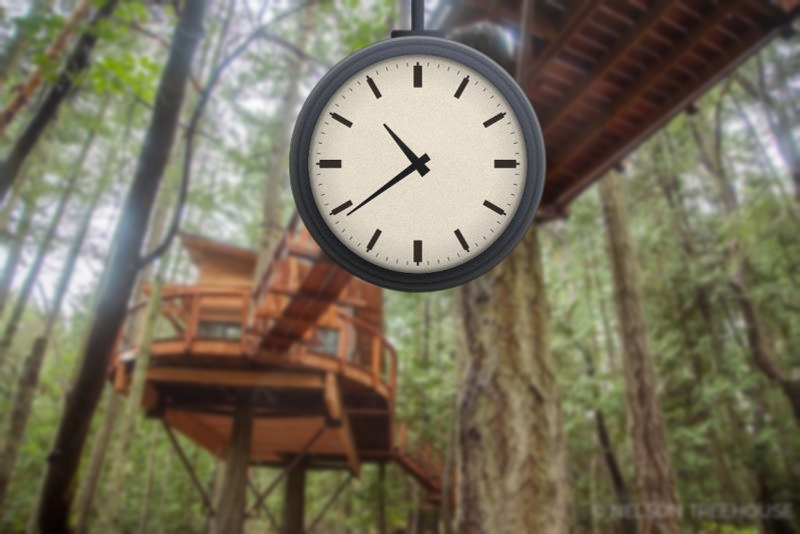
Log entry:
h=10 m=39
